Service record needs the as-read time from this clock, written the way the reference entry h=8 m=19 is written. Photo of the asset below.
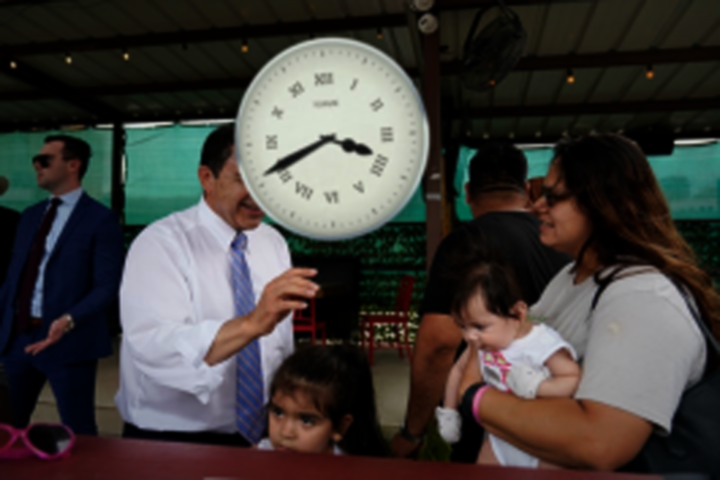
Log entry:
h=3 m=41
